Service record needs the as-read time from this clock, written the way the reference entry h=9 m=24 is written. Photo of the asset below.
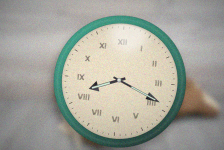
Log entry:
h=8 m=19
